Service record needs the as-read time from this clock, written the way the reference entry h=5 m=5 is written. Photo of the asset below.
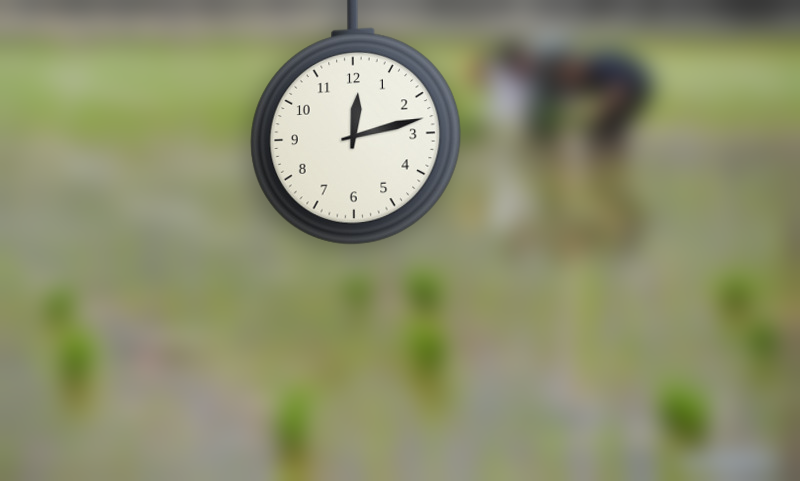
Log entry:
h=12 m=13
